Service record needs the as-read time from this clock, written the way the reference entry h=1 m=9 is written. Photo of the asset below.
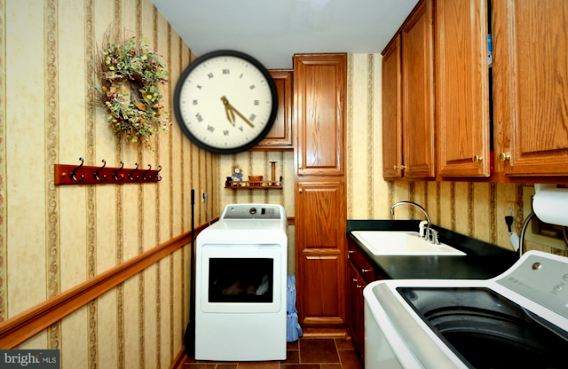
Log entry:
h=5 m=22
